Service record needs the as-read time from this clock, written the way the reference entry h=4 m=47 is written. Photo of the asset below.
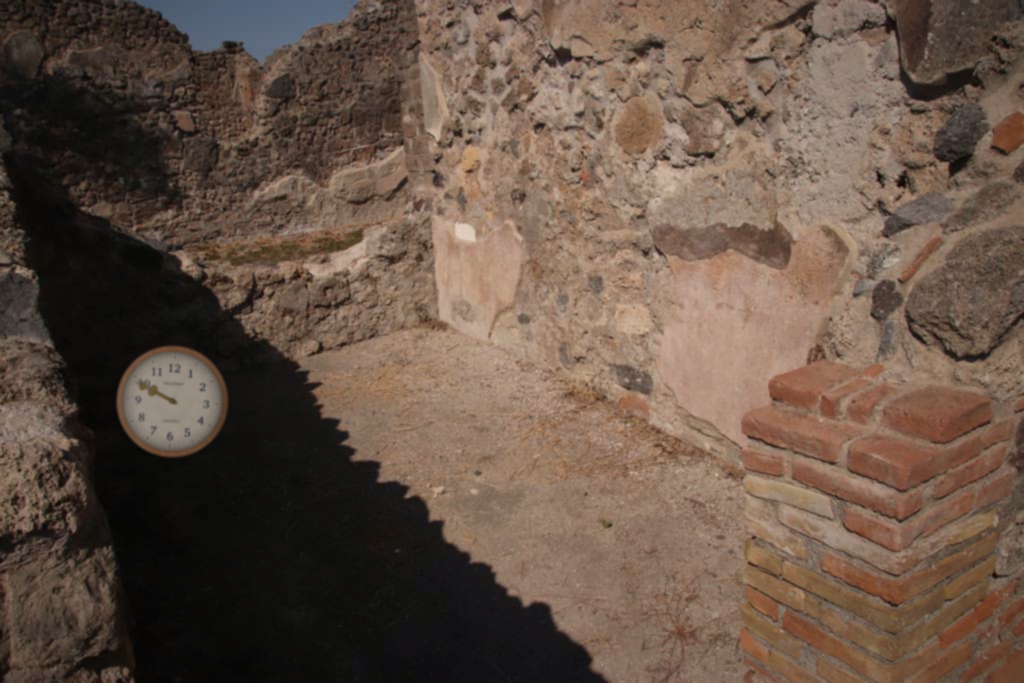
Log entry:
h=9 m=49
